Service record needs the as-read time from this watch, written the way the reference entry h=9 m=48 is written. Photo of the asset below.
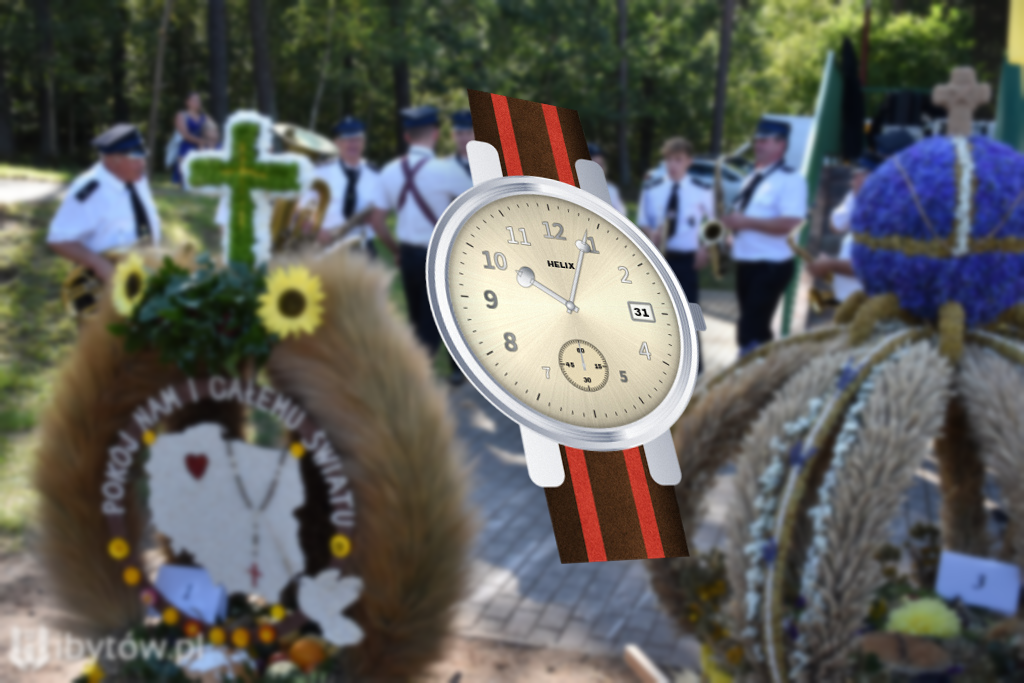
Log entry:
h=10 m=4
